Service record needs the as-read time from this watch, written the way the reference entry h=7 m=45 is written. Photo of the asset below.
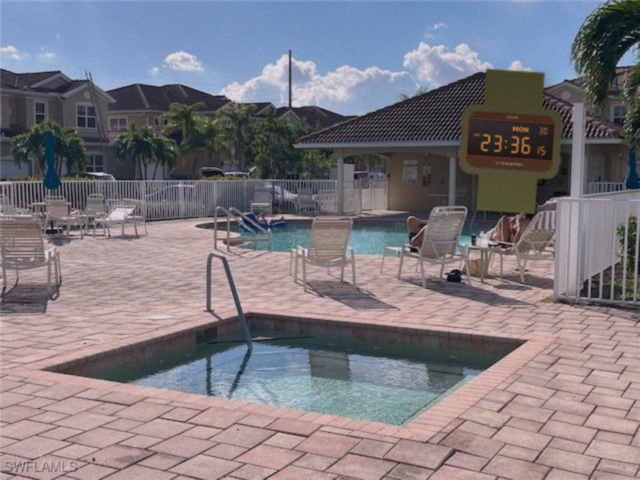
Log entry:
h=23 m=36
